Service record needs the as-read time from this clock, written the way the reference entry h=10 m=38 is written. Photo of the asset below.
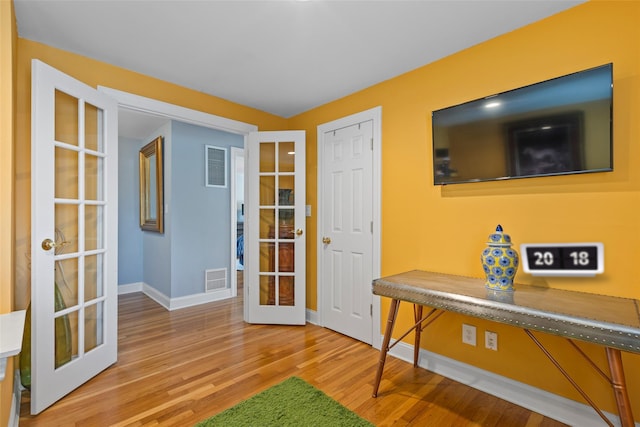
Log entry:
h=20 m=18
